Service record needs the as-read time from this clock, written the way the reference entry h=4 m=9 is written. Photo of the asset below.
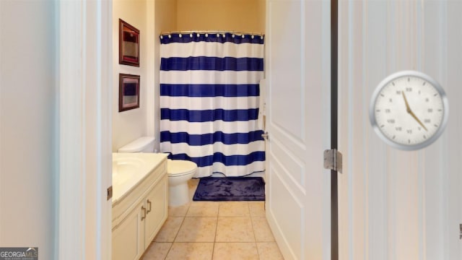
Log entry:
h=11 m=23
